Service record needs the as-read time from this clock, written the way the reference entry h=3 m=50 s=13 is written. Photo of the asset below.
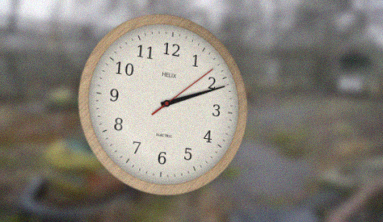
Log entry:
h=2 m=11 s=8
